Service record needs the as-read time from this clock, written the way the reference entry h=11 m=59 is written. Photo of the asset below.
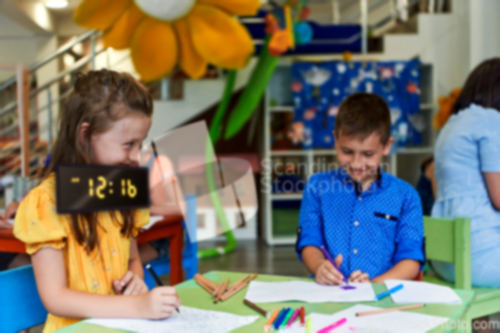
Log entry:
h=12 m=16
